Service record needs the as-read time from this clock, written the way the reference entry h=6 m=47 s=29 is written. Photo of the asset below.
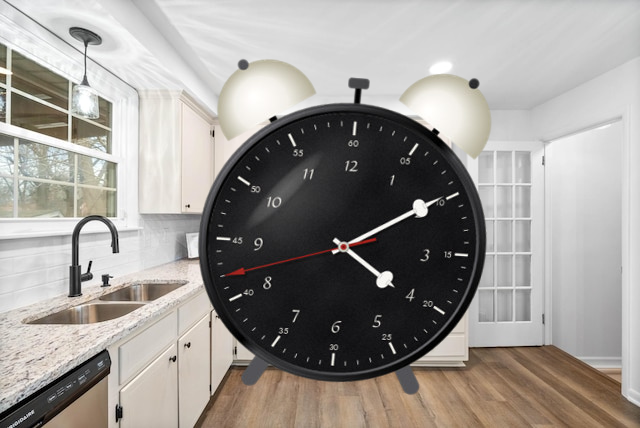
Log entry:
h=4 m=9 s=42
